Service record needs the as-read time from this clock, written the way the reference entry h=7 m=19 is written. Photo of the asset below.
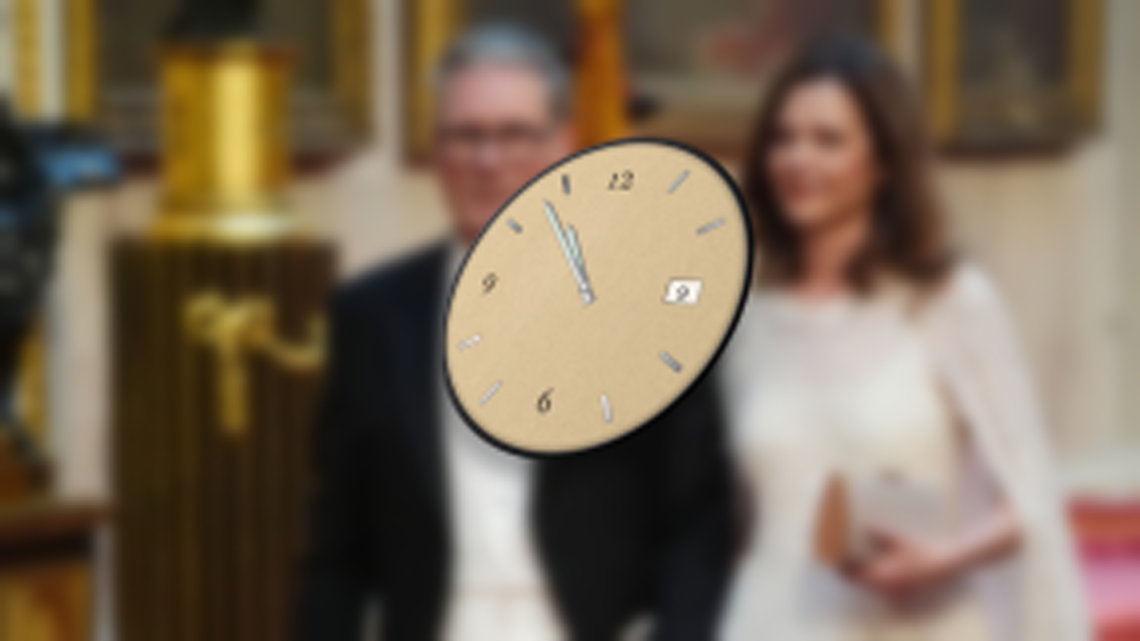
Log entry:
h=10 m=53
